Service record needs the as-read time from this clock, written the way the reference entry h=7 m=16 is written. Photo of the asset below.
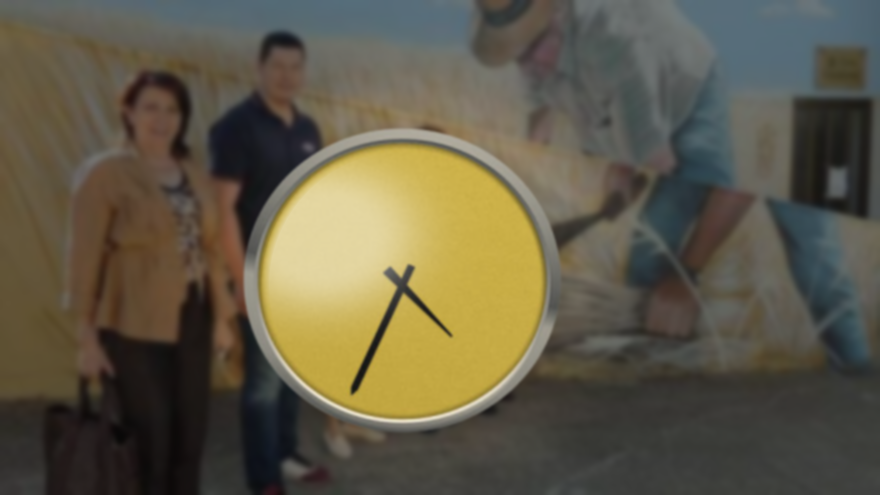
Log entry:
h=4 m=34
